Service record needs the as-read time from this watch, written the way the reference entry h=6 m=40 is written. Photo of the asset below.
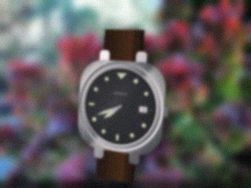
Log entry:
h=7 m=41
